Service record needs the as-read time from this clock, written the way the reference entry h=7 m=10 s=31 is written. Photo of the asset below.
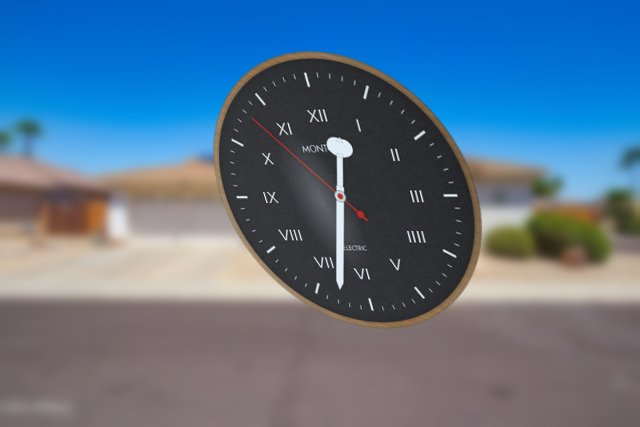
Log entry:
h=12 m=32 s=53
